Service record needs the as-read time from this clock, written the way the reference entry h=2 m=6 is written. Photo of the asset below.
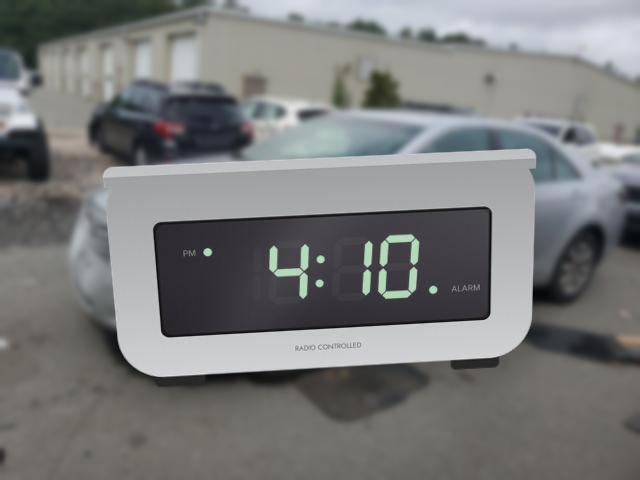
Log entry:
h=4 m=10
